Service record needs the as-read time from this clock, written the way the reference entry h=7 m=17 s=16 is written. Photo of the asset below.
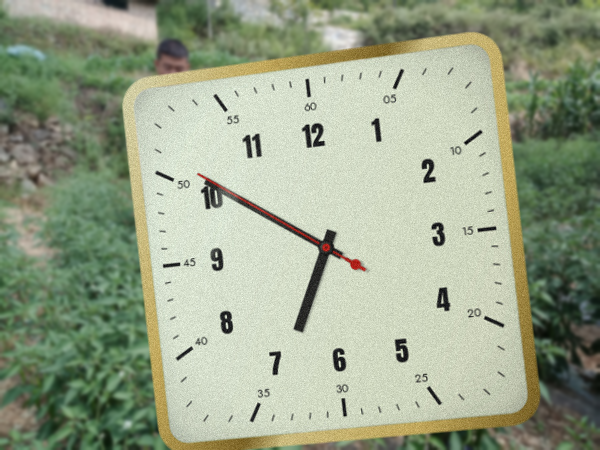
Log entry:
h=6 m=50 s=51
